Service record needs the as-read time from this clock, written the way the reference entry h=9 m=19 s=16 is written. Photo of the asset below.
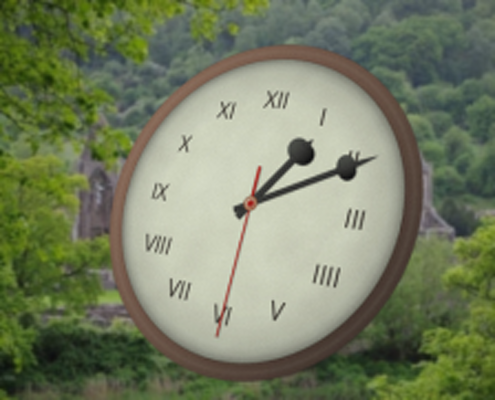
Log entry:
h=1 m=10 s=30
